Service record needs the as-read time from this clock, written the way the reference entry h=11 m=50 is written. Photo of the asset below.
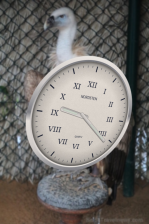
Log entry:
h=9 m=21
